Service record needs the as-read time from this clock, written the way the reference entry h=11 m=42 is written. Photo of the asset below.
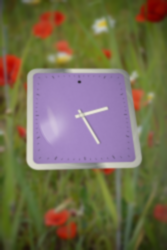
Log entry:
h=2 m=26
